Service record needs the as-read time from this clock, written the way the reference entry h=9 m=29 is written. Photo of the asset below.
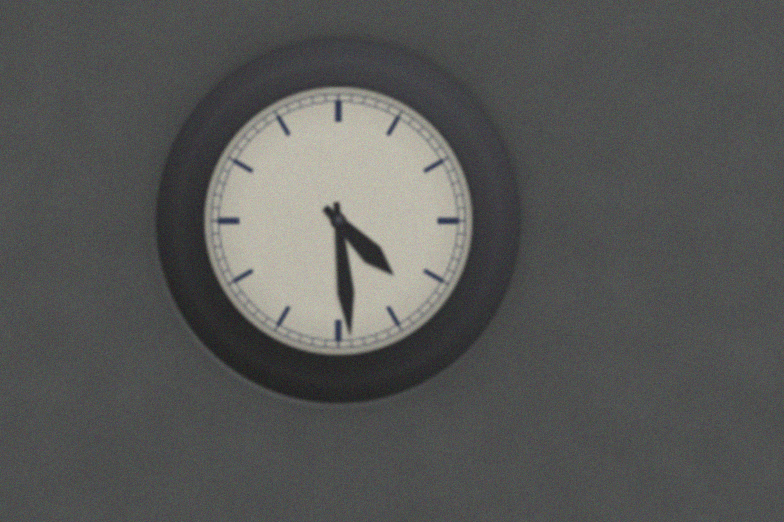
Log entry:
h=4 m=29
